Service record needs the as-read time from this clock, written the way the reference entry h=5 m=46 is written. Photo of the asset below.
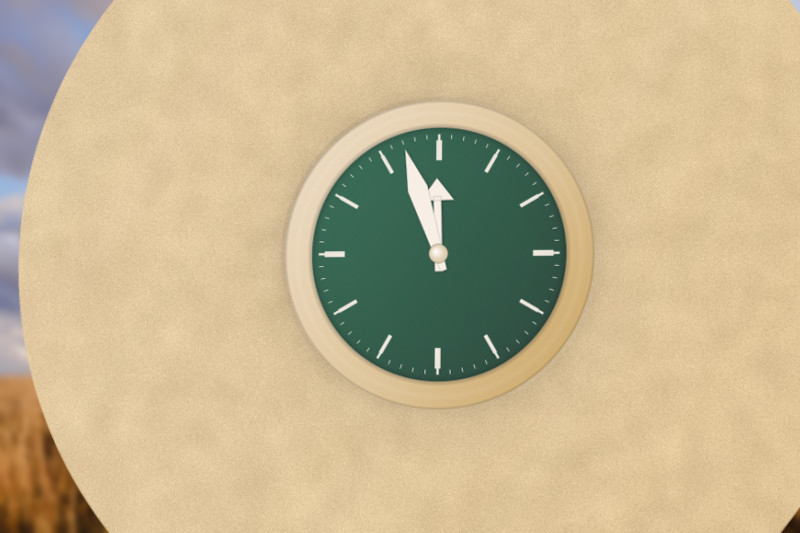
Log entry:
h=11 m=57
